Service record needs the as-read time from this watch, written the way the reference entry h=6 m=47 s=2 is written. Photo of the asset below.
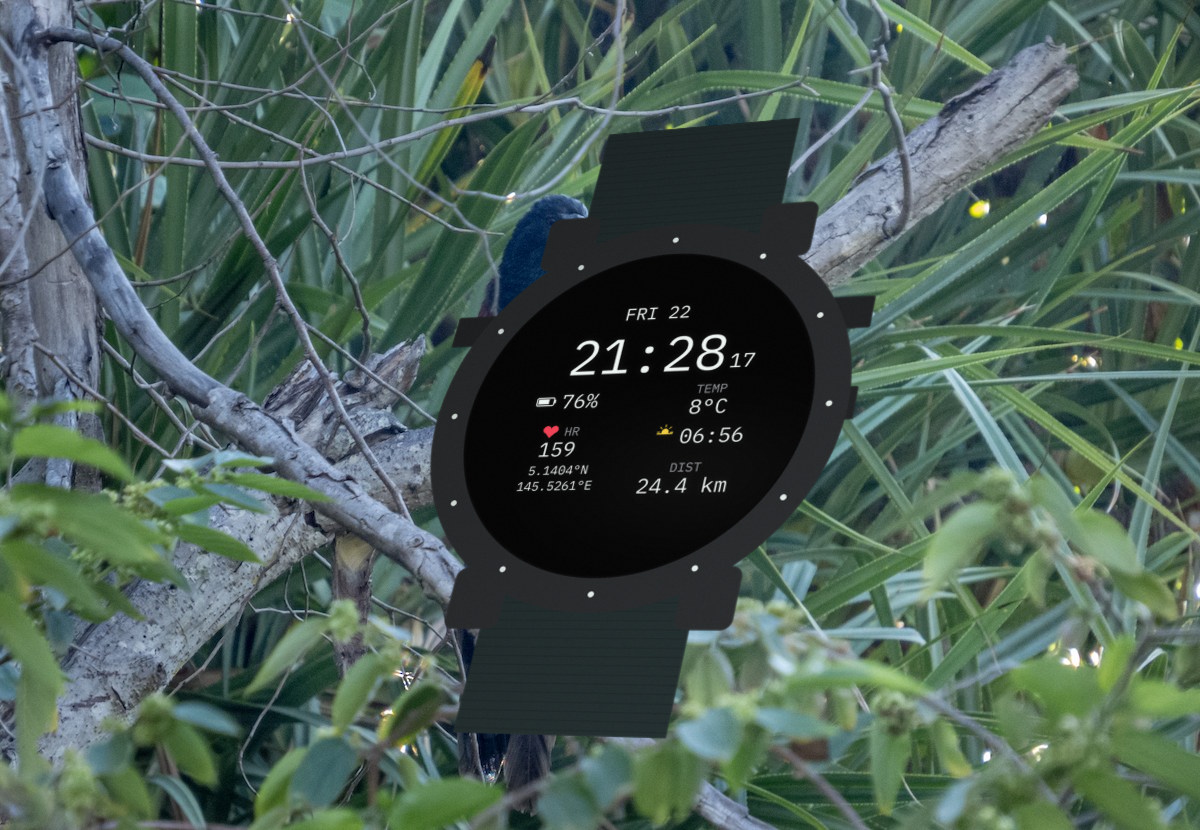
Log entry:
h=21 m=28 s=17
